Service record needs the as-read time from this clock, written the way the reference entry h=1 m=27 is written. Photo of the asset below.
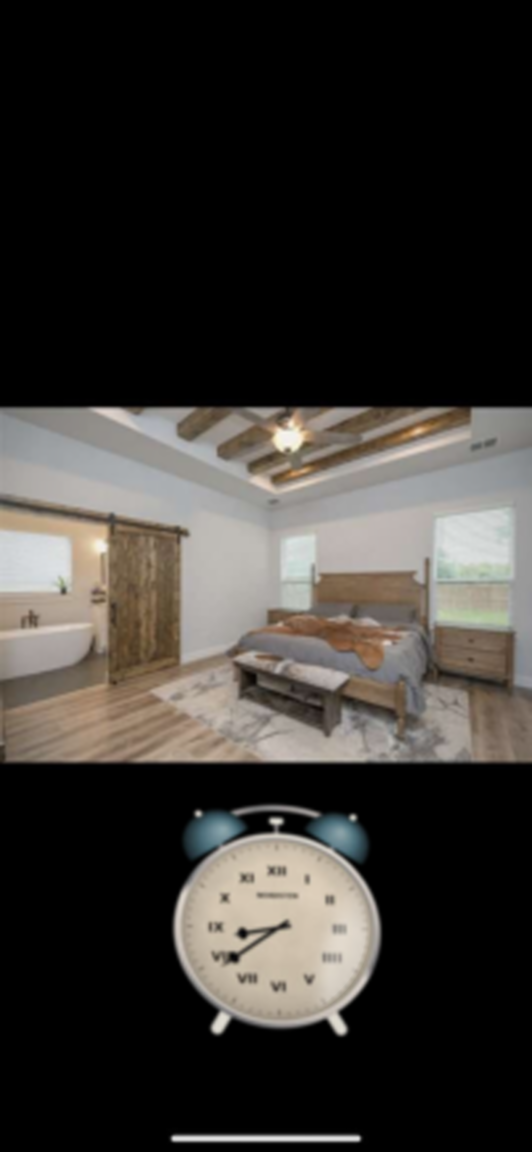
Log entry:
h=8 m=39
